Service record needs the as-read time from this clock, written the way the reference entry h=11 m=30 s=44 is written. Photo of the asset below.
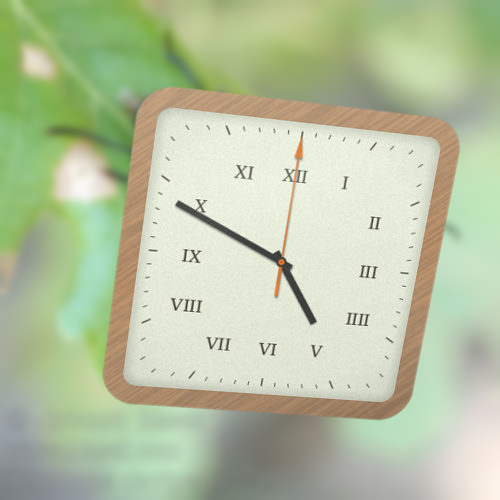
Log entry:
h=4 m=49 s=0
